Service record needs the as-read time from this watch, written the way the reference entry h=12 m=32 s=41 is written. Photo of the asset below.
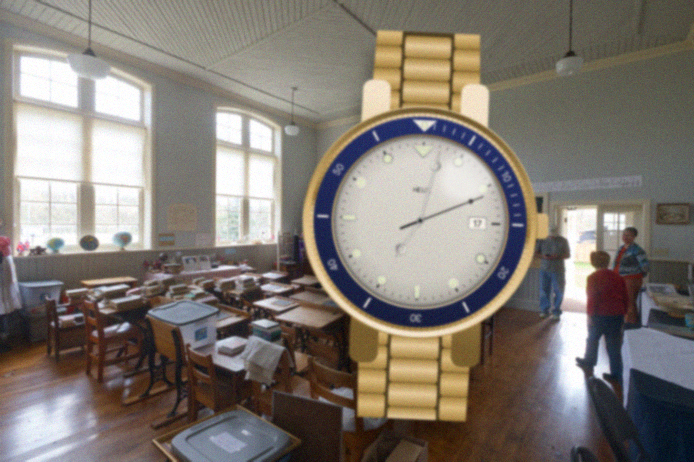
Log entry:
h=7 m=2 s=11
